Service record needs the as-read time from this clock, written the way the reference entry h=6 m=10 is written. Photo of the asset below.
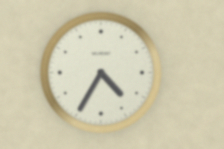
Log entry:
h=4 m=35
